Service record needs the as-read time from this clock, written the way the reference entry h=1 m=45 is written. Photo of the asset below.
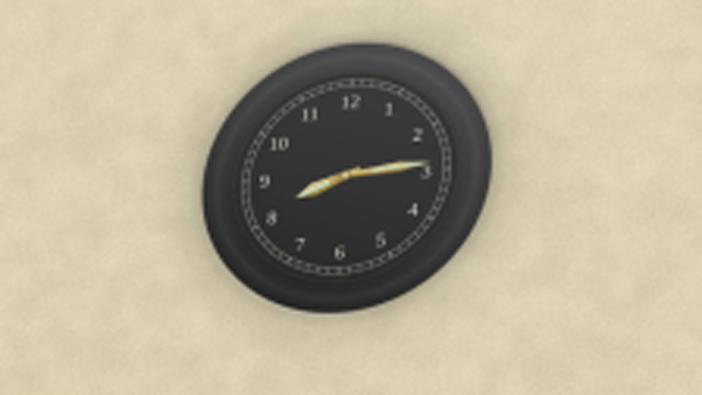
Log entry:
h=8 m=14
